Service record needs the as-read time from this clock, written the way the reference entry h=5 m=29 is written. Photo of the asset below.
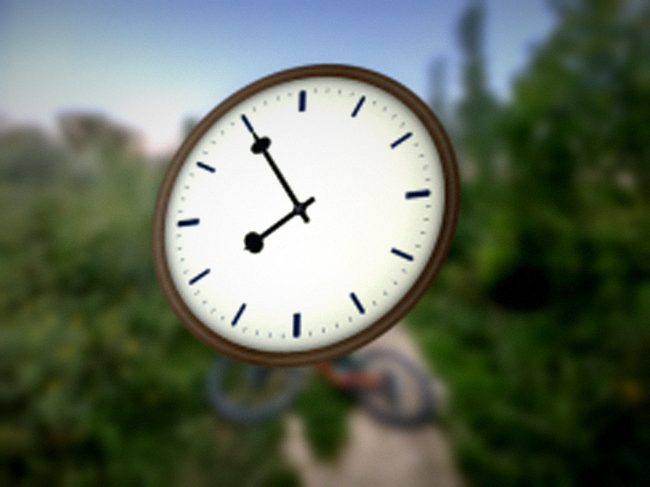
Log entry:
h=7 m=55
